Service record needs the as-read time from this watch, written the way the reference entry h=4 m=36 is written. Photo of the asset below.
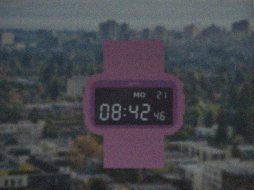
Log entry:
h=8 m=42
